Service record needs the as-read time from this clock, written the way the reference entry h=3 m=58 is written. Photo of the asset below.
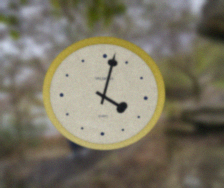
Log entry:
h=4 m=2
